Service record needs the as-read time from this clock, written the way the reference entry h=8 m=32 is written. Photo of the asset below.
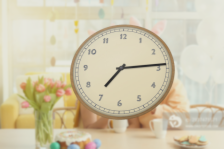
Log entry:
h=7 m=14
